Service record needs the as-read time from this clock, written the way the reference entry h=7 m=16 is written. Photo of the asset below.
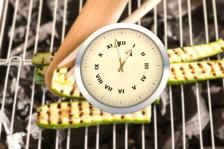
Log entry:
h=12 m=58
